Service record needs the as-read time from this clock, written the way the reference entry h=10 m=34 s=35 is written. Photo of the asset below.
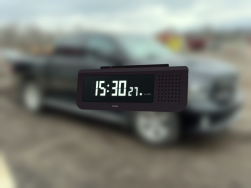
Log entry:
h=15 m=30 s=27
